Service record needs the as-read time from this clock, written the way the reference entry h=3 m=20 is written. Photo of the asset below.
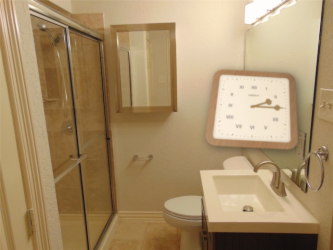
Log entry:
h=2 m=15
